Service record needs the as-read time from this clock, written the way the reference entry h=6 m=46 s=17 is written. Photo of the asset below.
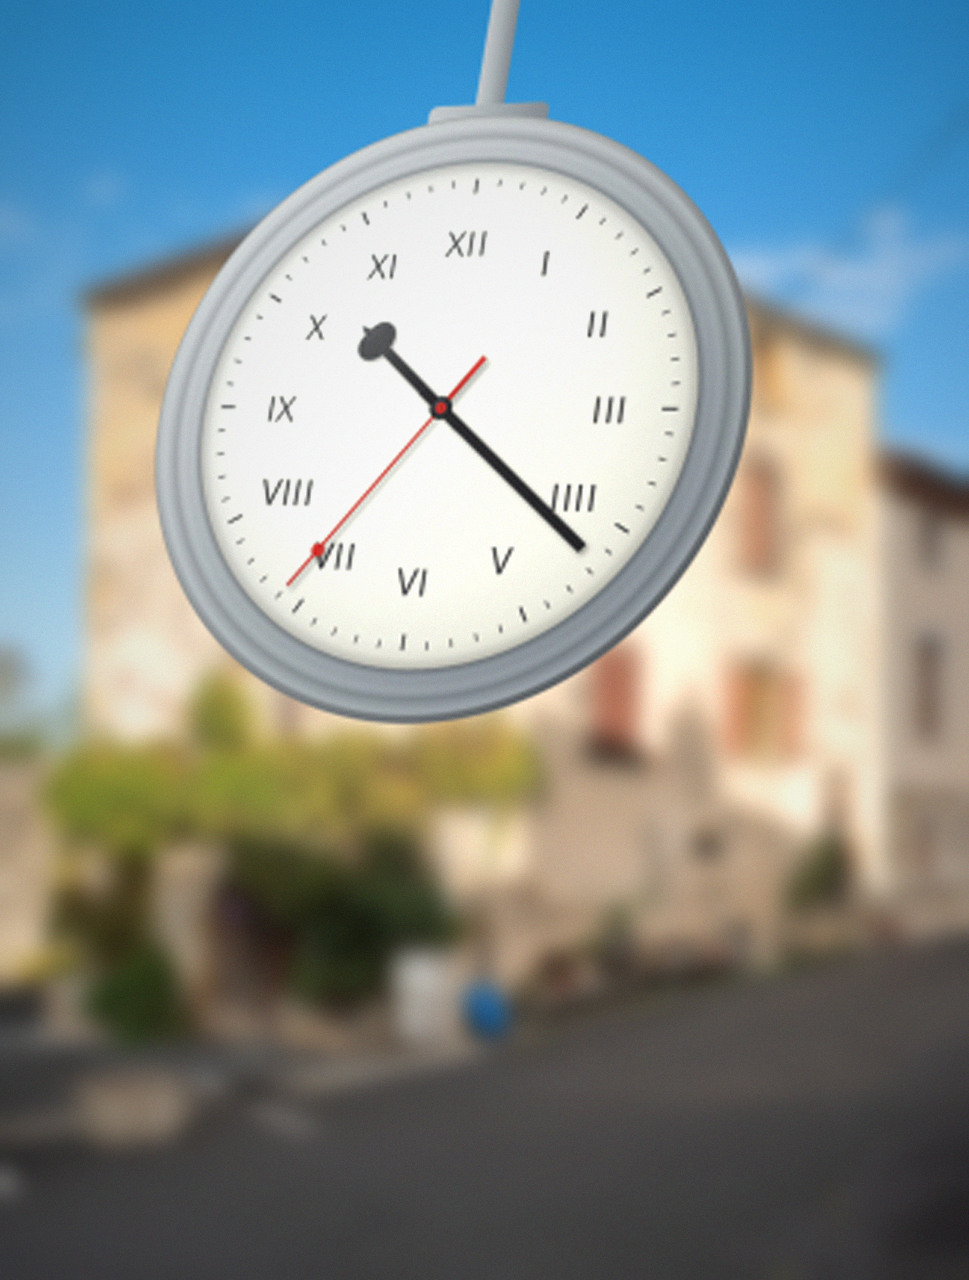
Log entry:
h=10 m=21 s=36
